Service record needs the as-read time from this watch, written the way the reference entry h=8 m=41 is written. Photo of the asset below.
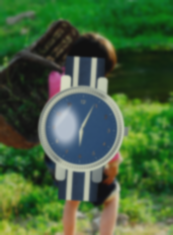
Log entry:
h=6 m=4
